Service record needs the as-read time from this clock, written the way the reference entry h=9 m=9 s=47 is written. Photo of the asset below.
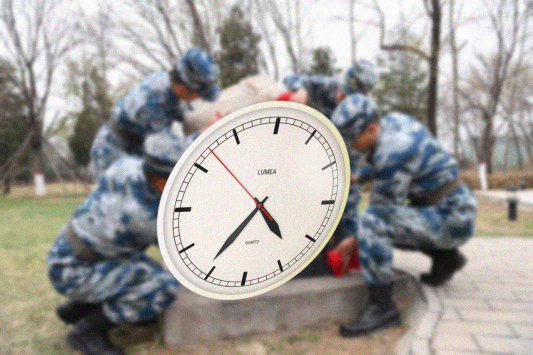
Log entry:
h=4 m=35 s=52
